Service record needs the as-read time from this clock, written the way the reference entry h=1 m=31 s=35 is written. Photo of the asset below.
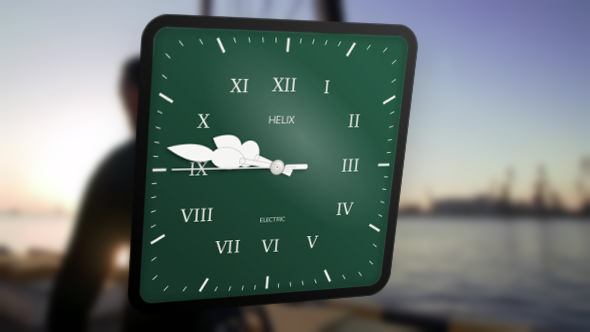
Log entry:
h=9 m=46 s=45
